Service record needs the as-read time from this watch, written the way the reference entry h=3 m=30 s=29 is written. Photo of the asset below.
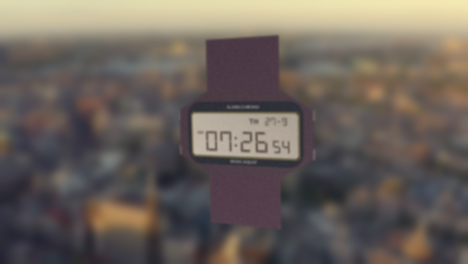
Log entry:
h=7 m=26 s=54
